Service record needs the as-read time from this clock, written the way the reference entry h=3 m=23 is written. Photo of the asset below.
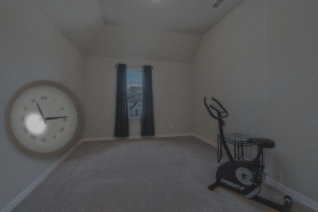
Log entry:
h=11 m=14
